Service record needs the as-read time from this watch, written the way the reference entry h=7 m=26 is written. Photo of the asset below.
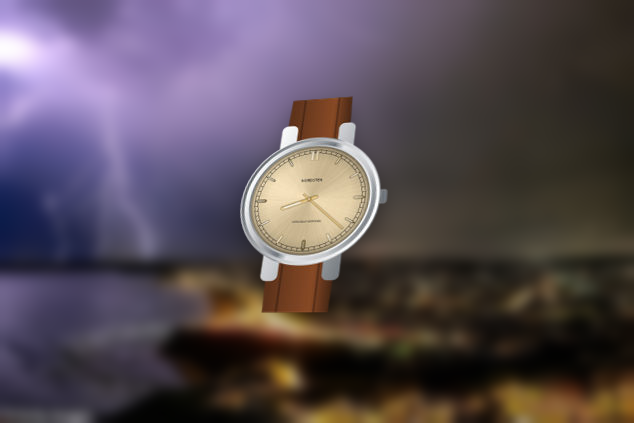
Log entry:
h=8 m=22
